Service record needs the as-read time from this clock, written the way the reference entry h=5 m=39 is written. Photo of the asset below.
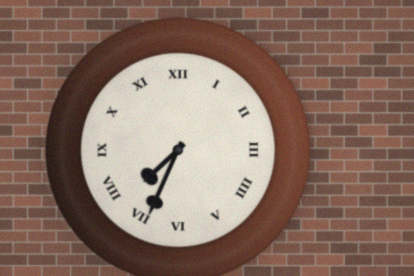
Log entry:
h=7 m=34
